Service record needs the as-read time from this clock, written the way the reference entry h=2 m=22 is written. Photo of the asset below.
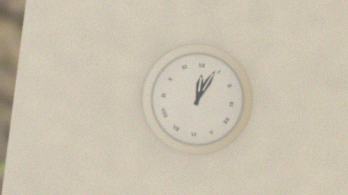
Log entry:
h=12 m=4
